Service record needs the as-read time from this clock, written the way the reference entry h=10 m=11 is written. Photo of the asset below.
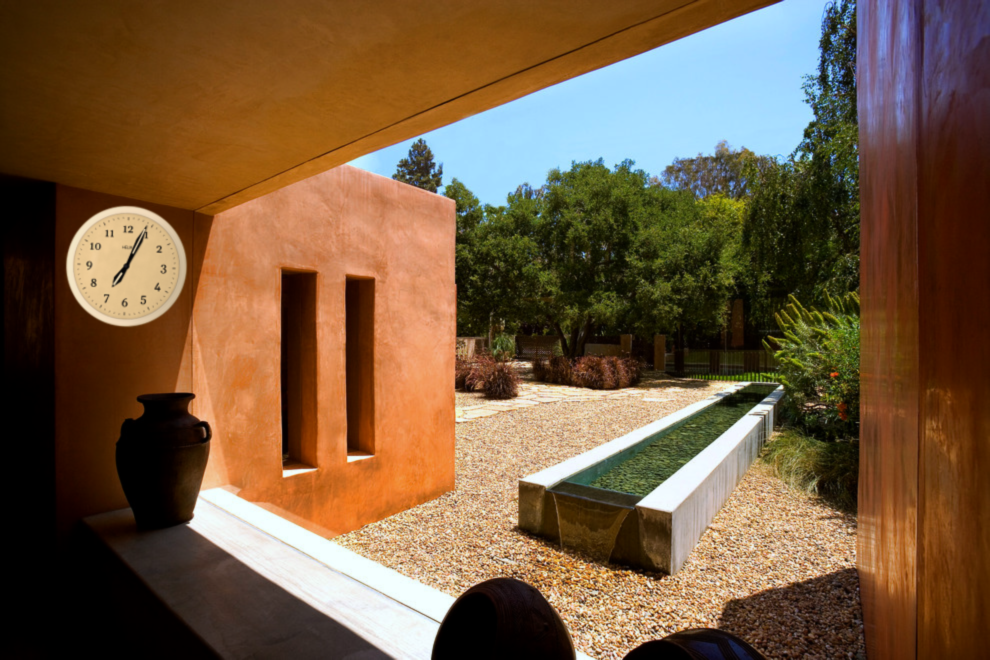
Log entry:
h=7 m=4
